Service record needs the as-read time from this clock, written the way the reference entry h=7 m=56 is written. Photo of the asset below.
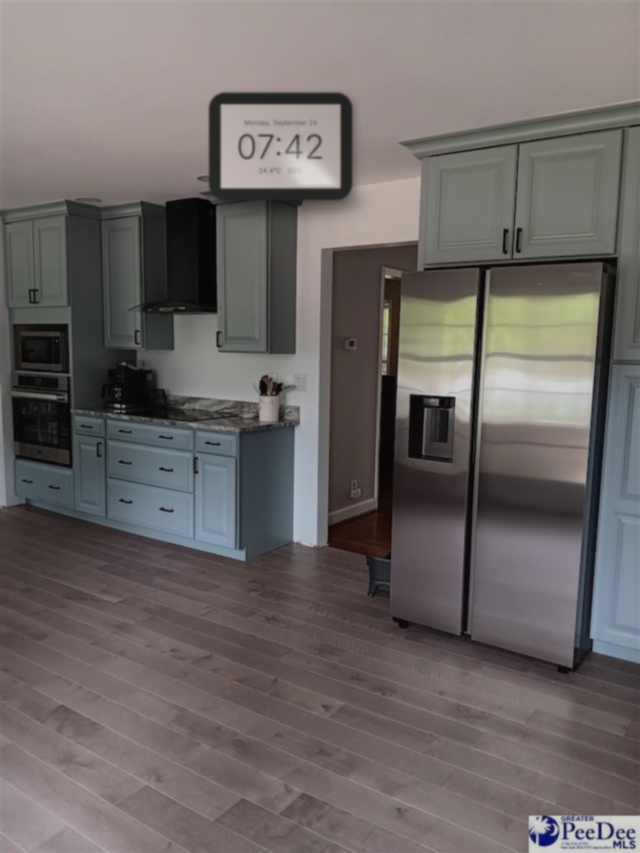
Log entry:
h=7 m=42
